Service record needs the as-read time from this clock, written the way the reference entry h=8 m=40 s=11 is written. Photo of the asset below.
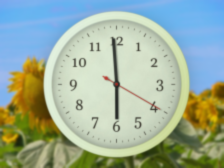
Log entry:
h=5 m=59 s=20
